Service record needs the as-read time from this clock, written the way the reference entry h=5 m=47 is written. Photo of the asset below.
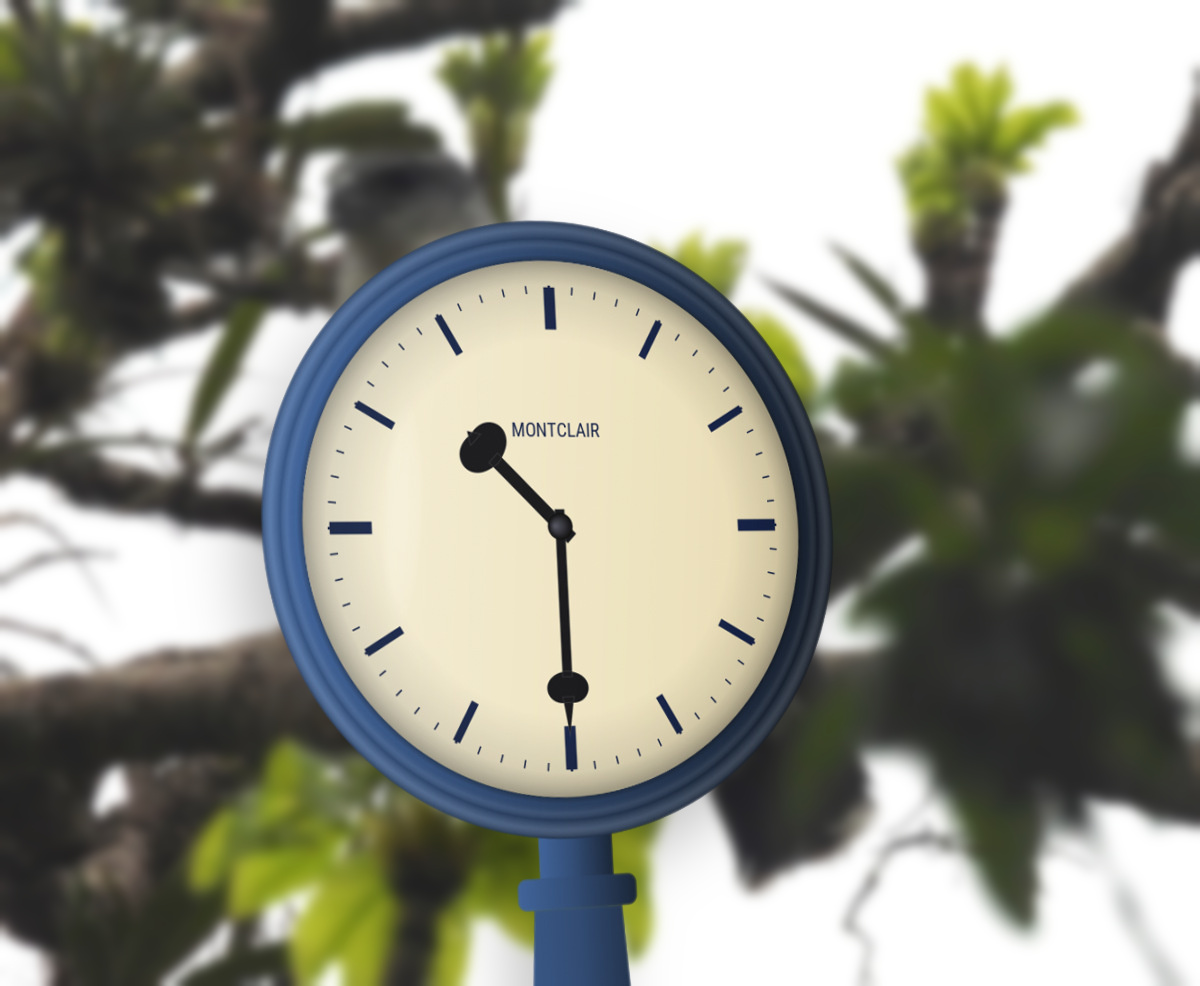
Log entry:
h=10 m=30
